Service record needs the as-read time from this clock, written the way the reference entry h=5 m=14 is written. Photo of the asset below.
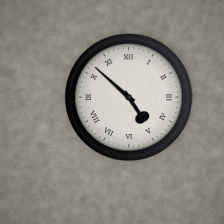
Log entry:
h=4 m=52
